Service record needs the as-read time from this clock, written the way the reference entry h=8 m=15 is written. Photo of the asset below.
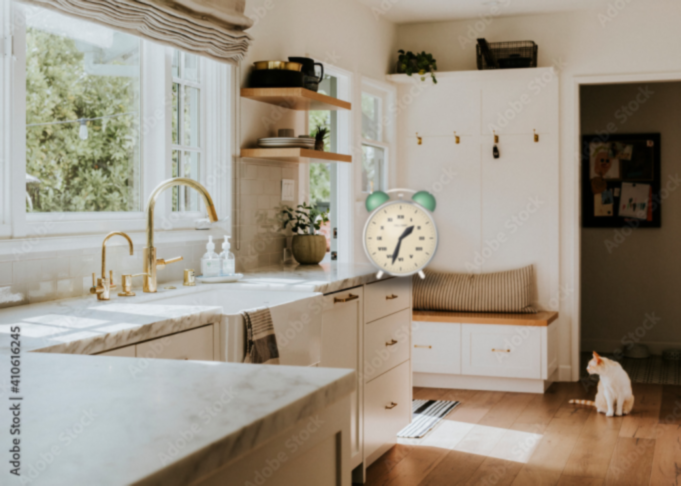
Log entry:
h=1 m=33
